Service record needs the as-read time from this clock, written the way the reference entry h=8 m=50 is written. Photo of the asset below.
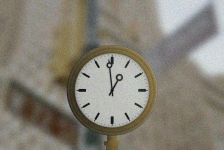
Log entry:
h=12 m=59
